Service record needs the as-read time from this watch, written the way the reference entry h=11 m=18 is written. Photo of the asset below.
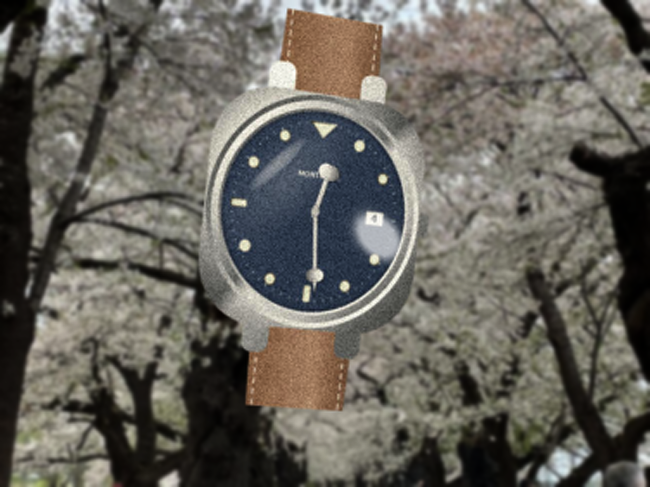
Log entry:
h=12 m=29
